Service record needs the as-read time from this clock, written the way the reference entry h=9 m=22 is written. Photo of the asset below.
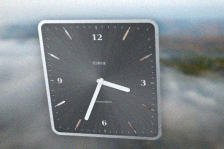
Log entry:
h=3 m=34
